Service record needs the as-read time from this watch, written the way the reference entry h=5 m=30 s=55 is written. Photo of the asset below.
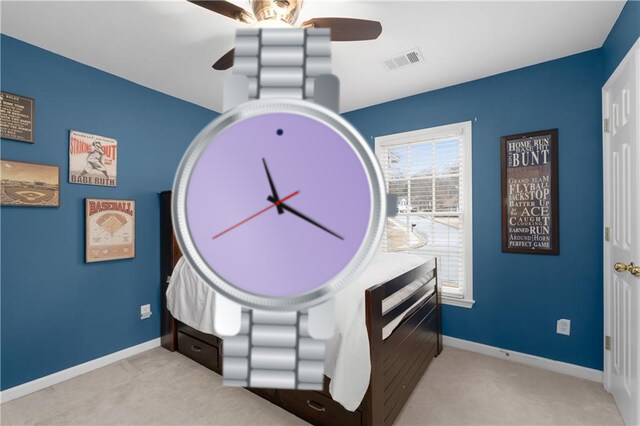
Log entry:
h=11 m=19 s=40
